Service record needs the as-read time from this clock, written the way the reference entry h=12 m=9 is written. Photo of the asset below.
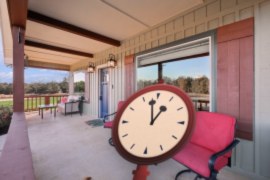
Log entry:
h=12 m=58
